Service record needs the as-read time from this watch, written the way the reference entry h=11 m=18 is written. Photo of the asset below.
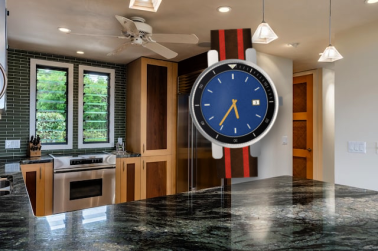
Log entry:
h=5 m=36
